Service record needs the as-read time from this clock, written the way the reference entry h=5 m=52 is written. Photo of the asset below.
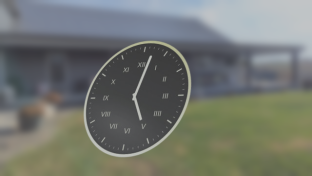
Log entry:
h=5 m=2
